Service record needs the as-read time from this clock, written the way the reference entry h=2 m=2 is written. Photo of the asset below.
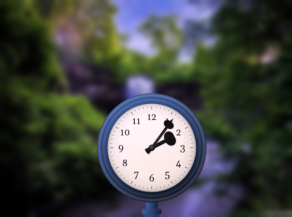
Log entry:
h=2 m=6
